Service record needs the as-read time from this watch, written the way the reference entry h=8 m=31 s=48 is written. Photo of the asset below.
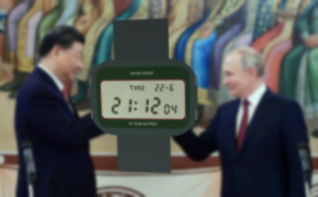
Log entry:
h=21 m=12 s=4
